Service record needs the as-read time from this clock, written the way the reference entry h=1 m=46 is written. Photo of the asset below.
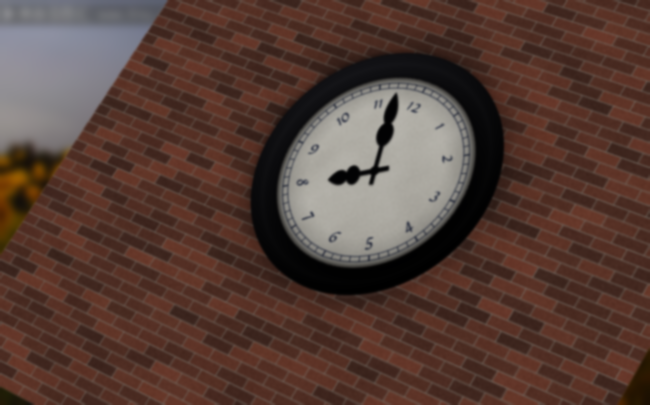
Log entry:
h=7 m=57
